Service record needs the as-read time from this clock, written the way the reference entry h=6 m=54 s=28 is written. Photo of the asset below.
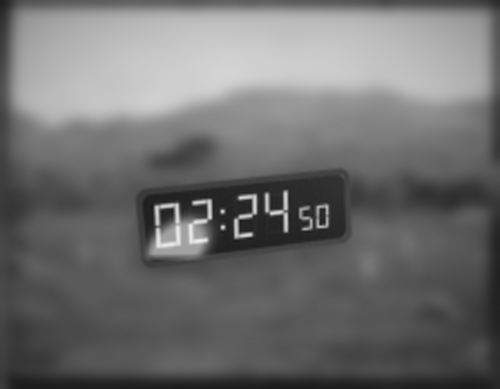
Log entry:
h=2 m=24 s=50
